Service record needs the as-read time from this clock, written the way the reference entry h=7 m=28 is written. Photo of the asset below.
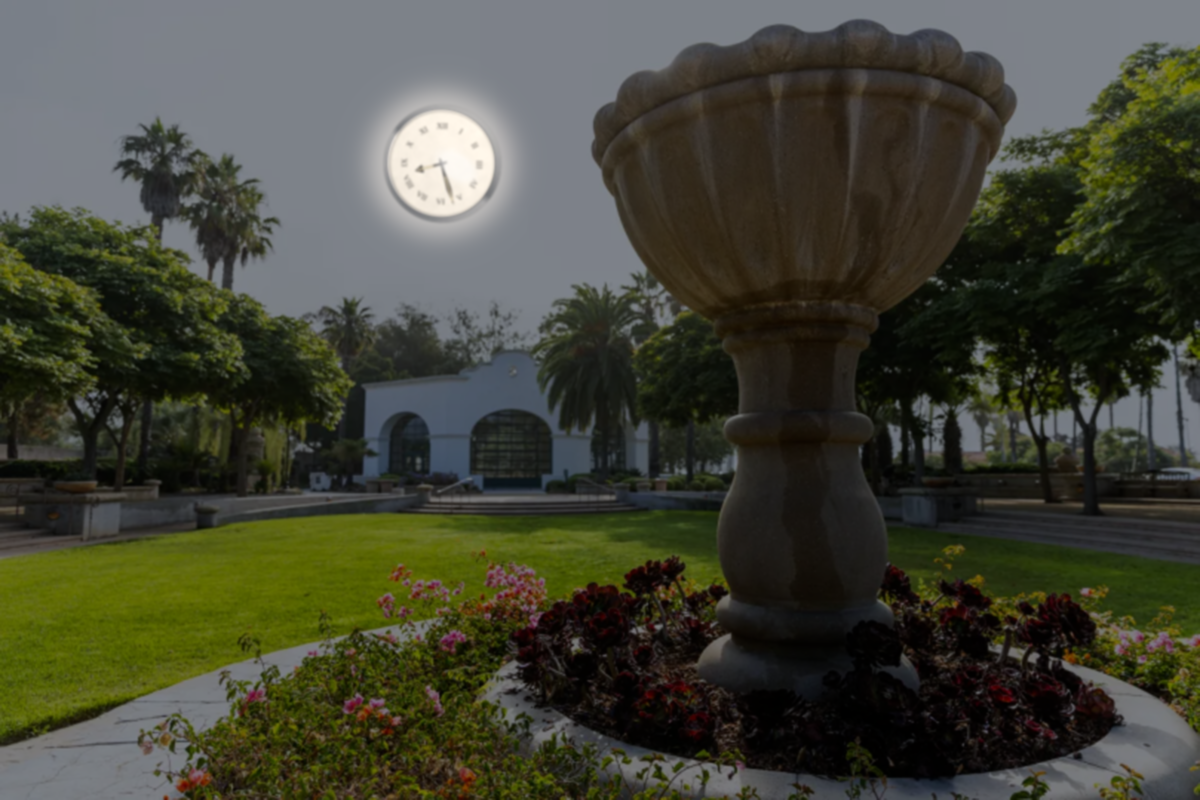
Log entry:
h=8 m=27
